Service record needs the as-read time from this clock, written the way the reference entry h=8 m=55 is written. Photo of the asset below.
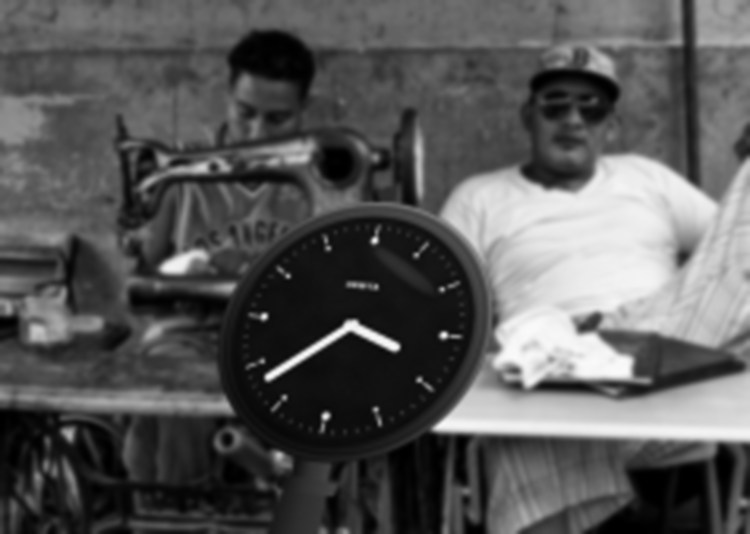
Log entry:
h=3 m=38
